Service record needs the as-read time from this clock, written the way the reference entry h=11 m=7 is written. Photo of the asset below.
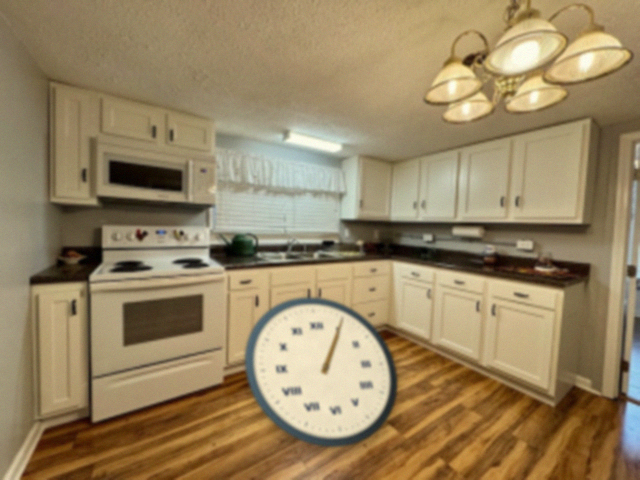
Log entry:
h=1 m=5
